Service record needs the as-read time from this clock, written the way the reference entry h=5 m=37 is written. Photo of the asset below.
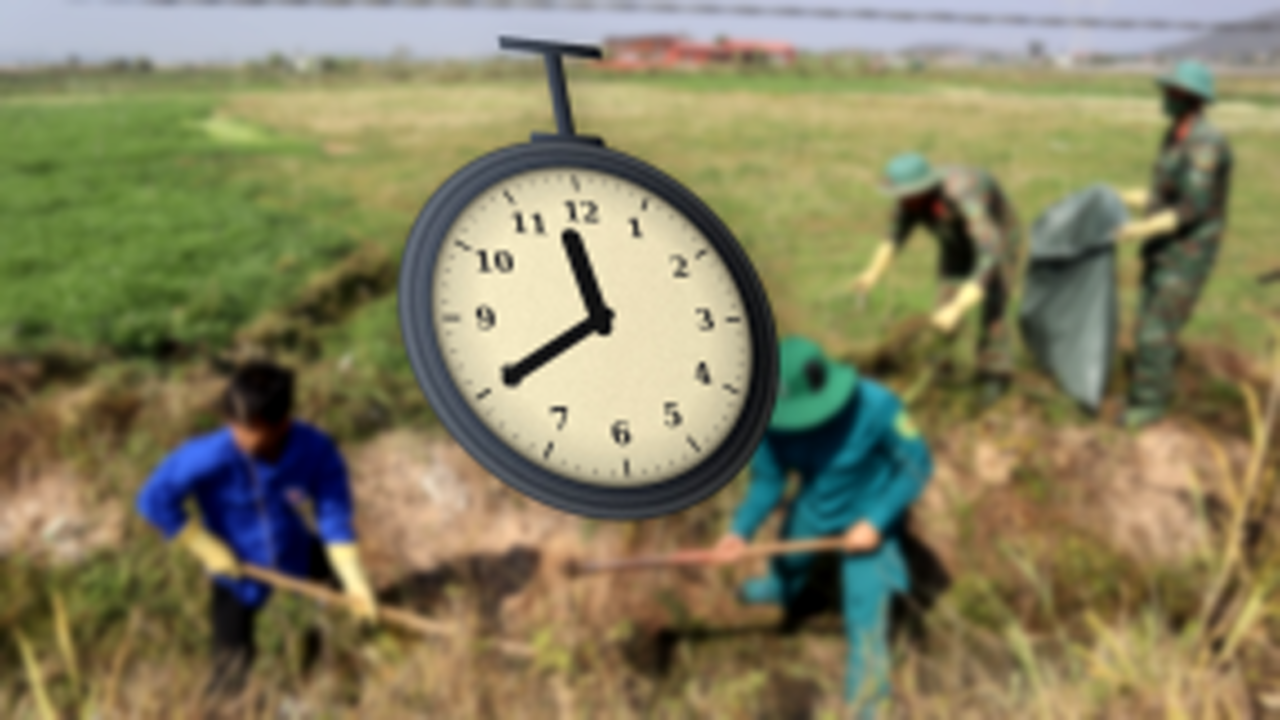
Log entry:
h=11 m=40
